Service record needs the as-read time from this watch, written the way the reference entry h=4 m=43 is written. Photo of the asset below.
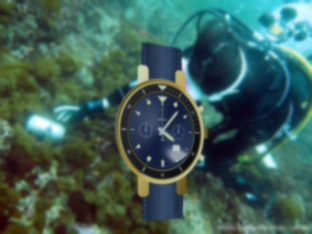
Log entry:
h=4 m=7
